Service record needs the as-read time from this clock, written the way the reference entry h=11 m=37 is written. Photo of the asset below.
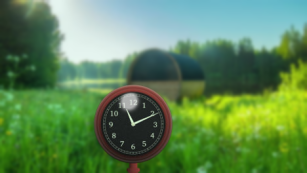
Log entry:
h=11 m=11
